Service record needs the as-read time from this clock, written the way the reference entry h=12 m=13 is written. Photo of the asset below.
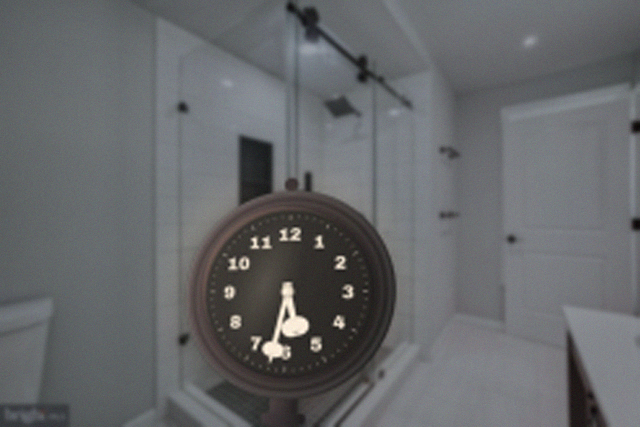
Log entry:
h=5 m=32
